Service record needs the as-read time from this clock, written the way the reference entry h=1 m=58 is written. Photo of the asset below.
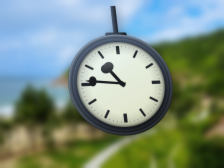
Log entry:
h=10 m=46
